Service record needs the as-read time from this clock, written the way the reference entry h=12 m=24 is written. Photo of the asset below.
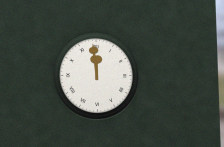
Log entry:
h=11 m=59
